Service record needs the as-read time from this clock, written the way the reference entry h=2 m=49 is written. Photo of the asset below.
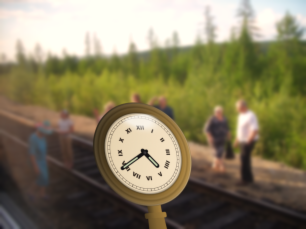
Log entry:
h=4 m=40
